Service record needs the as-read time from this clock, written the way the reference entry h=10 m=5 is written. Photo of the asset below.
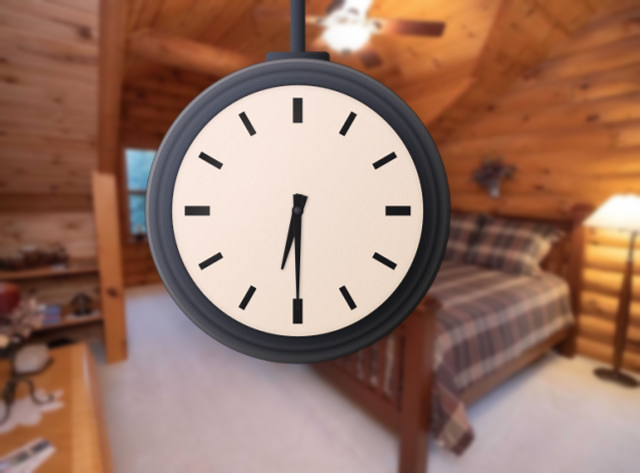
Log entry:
h=6 m=30
